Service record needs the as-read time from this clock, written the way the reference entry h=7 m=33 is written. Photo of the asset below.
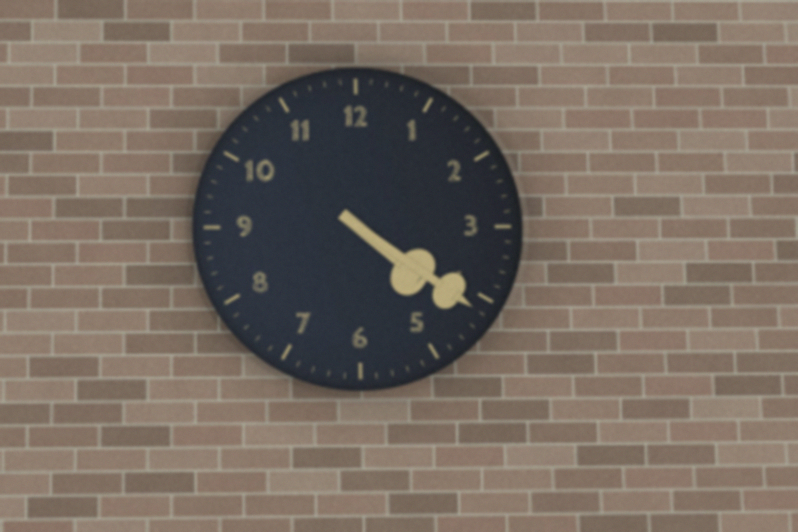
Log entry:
h=4 m=21
